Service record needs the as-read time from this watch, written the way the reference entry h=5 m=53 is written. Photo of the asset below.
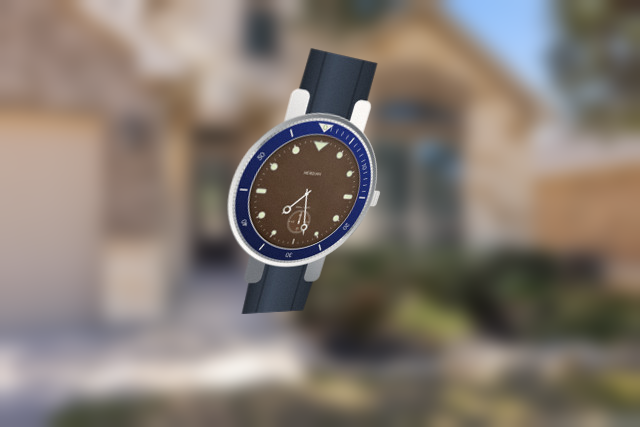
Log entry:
h=7 m=28
